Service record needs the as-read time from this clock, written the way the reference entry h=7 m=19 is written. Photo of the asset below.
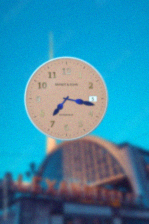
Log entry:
h=7 m=17
